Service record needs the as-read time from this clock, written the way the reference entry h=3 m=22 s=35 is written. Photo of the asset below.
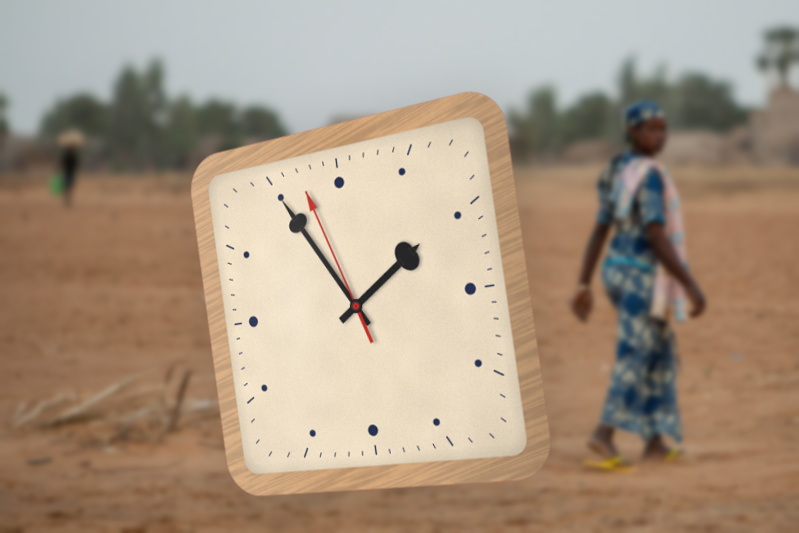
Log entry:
h=1 m=54 s=57
